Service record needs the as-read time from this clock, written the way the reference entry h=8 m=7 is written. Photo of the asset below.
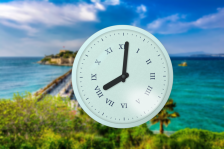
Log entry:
h=8 m=1
